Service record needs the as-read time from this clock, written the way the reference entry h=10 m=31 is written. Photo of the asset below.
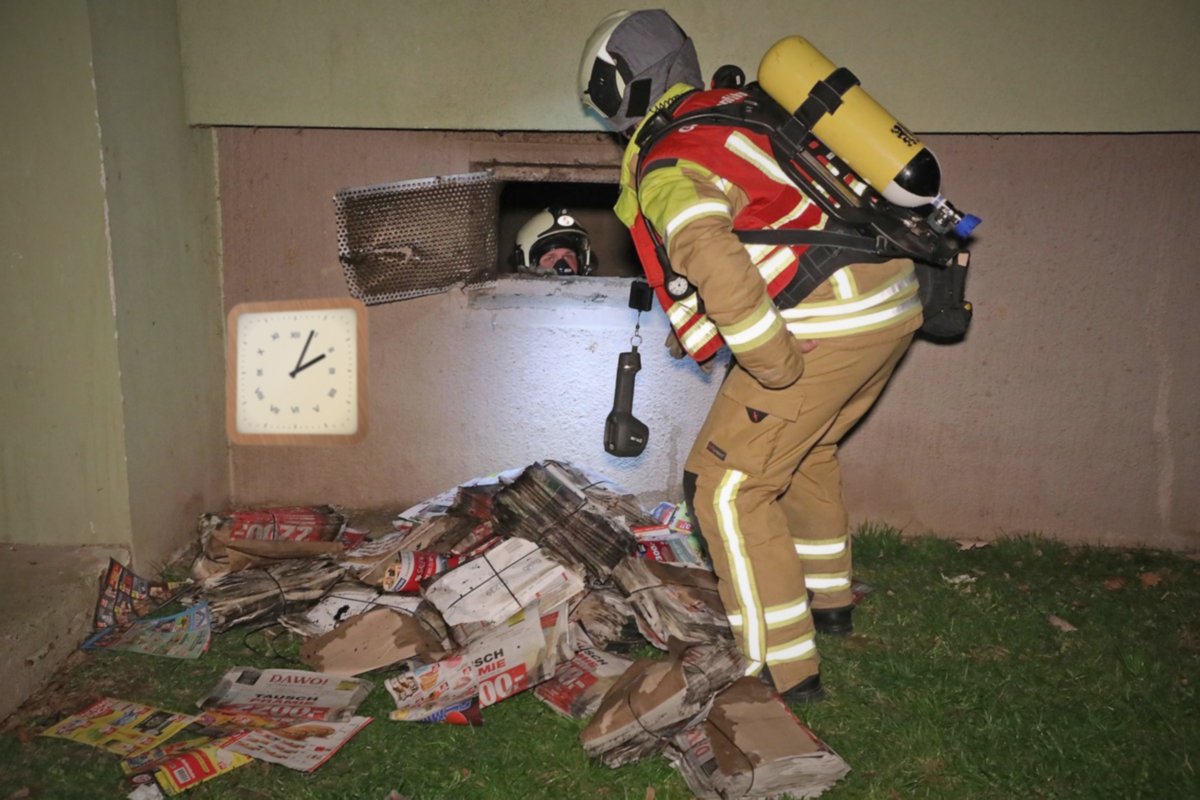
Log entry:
h=2 m=4
